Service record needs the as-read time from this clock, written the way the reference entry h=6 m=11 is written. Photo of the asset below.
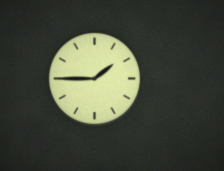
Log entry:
h=1 m=45
